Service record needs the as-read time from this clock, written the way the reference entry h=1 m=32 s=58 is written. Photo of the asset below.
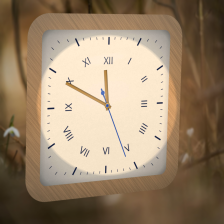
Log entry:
h=11 m=49 s=26
